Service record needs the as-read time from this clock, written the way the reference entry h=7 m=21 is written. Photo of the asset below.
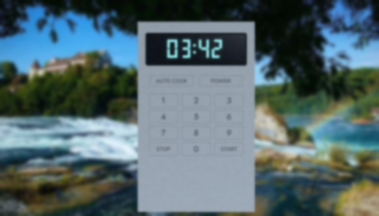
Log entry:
h=3 m=42
